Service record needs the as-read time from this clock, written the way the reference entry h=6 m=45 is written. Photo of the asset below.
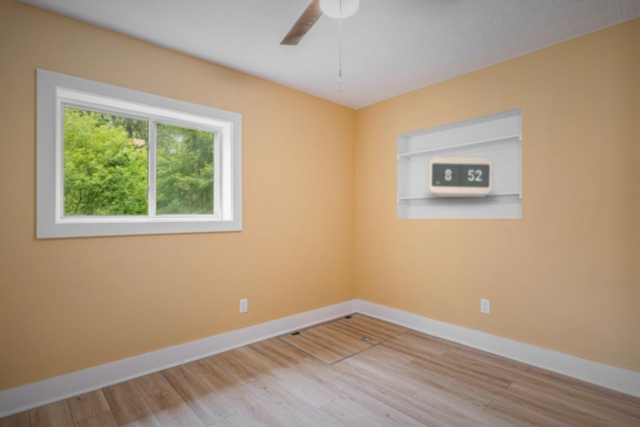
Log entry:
h=8 m=52
